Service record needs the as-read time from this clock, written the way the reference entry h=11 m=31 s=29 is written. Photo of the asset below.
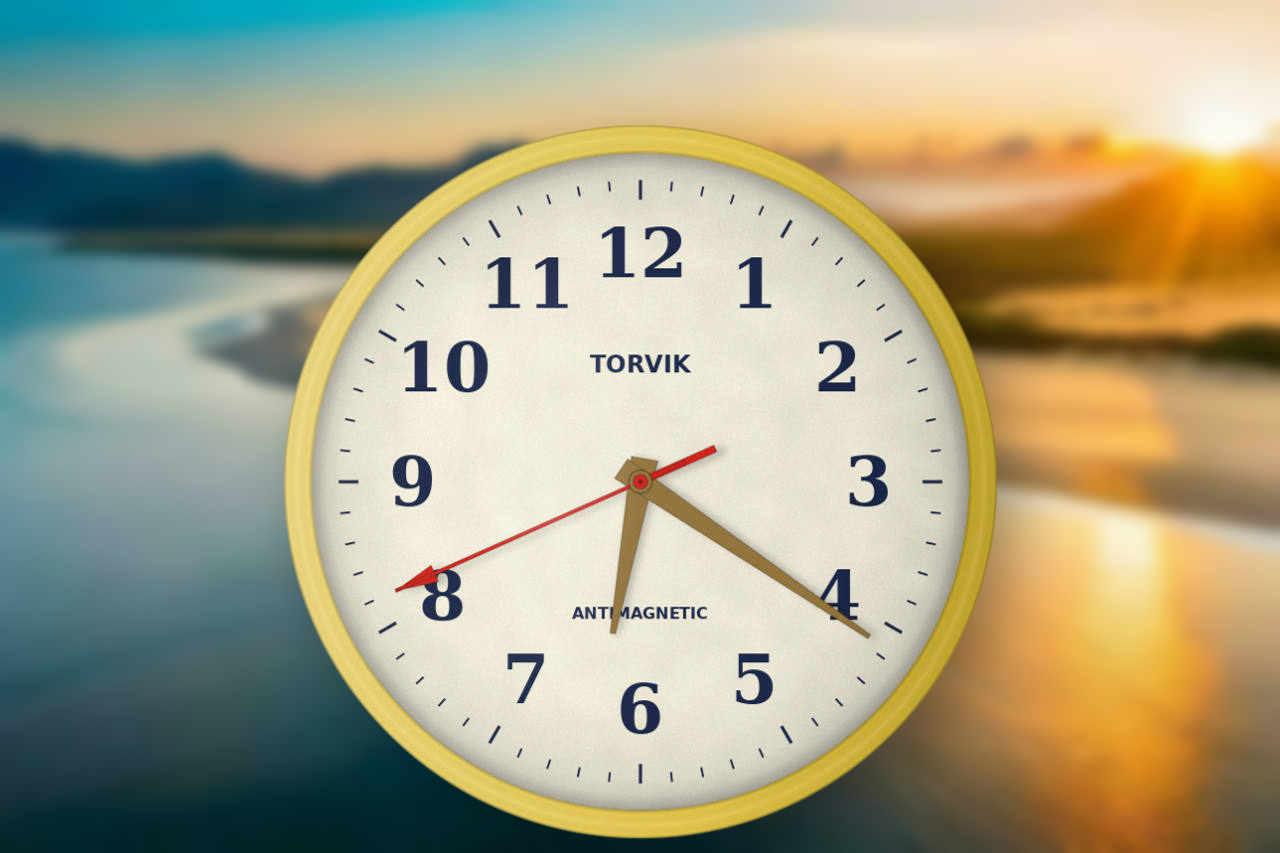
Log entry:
h=6 m=20 s=41
